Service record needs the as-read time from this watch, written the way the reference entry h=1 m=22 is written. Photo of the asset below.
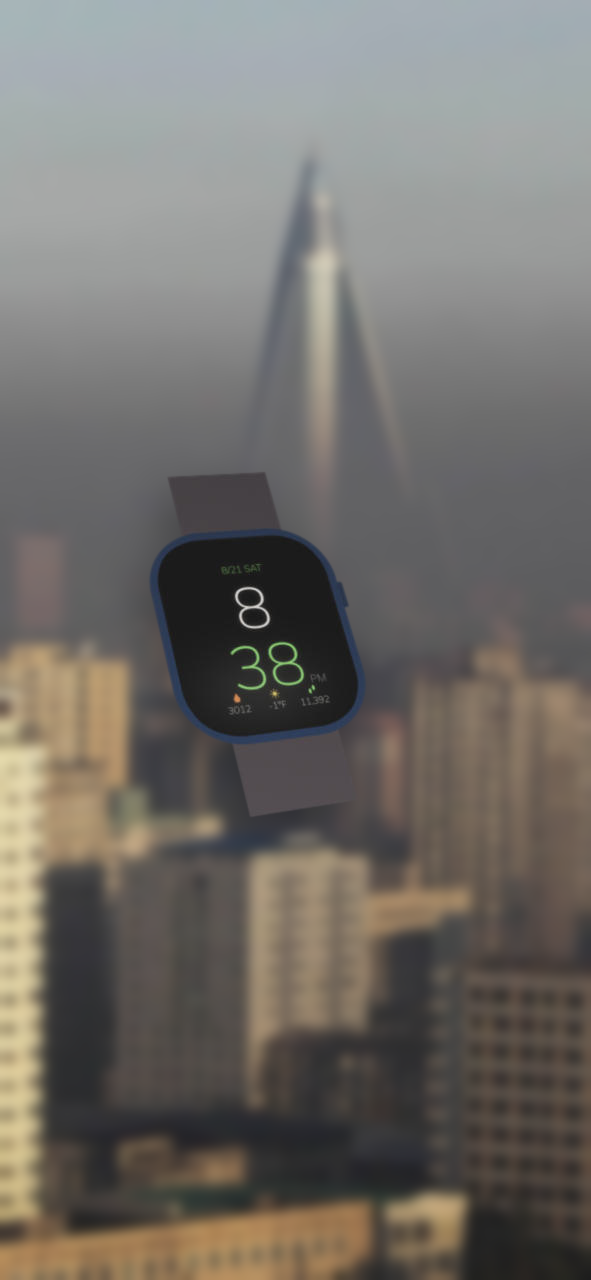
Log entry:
h=8 m=38
